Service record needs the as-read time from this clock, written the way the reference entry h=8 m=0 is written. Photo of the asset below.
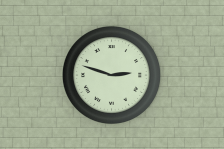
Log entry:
h=2 m=48
